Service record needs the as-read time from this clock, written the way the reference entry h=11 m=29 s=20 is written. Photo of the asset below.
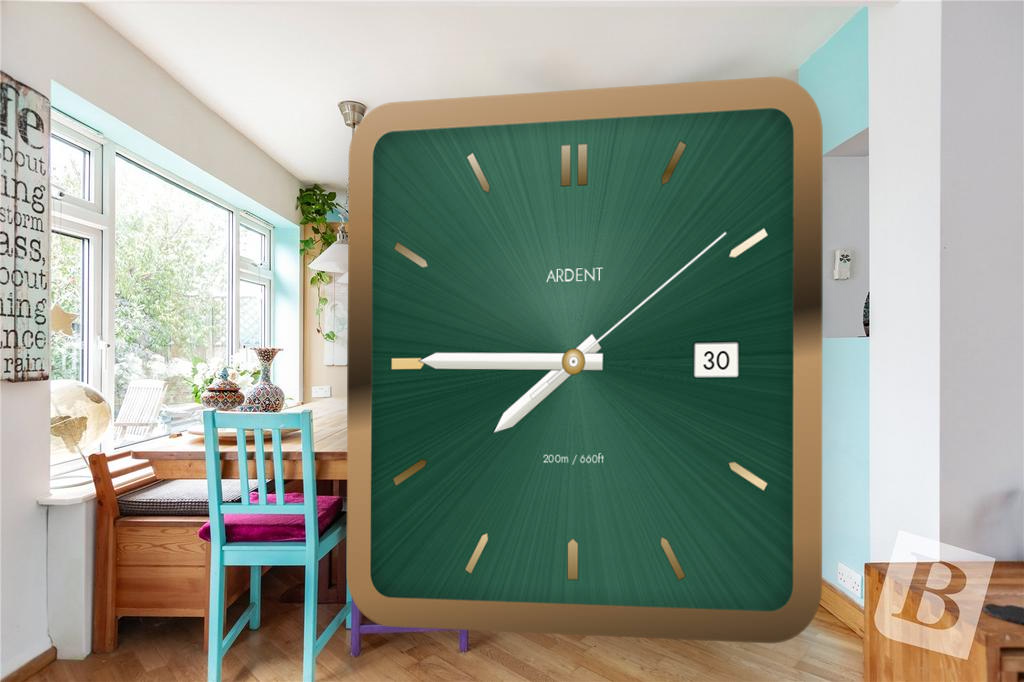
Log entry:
h=7 m=45 s=9
